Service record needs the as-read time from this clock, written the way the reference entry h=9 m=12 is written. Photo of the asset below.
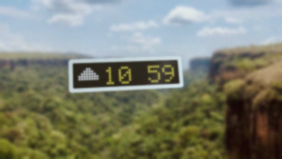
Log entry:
h=10 m=59
